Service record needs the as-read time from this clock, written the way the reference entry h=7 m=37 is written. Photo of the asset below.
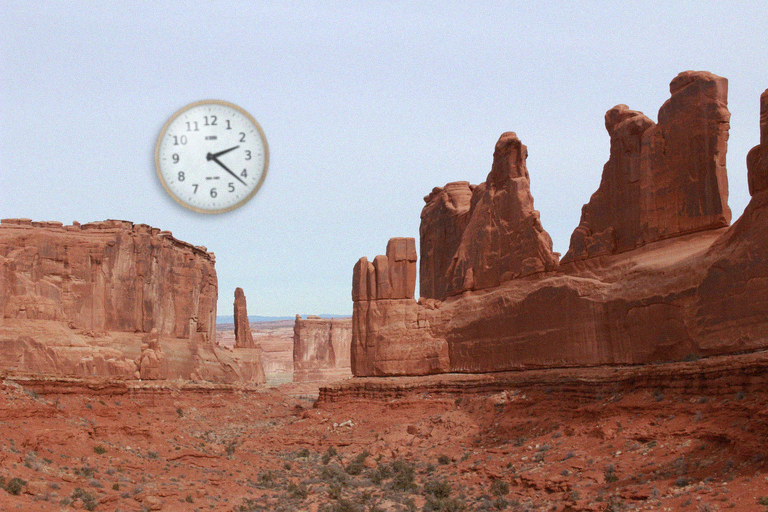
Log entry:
h=2 m=22
